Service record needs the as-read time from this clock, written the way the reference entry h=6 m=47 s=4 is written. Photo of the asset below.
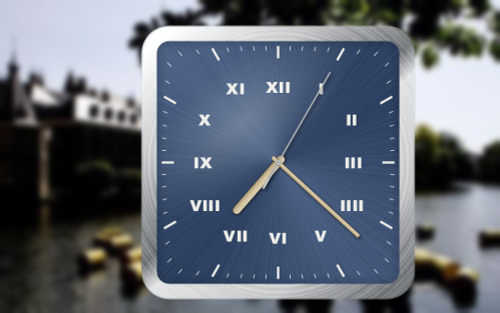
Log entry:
h=7 m=22 s=5
